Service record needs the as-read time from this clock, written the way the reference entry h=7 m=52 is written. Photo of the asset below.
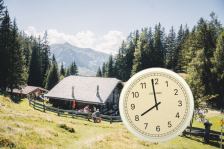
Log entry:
h=7 m=59
